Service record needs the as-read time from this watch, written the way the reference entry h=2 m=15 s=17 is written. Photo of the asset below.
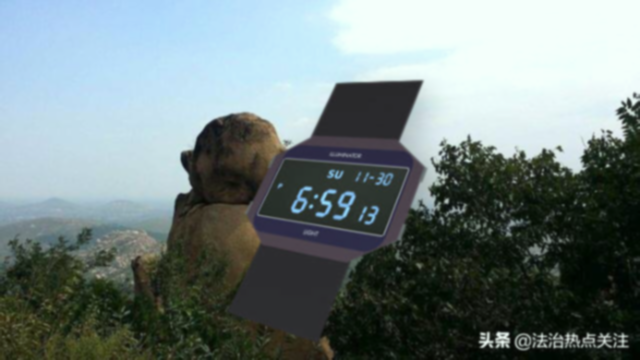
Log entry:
h=6 m=59 s=13
